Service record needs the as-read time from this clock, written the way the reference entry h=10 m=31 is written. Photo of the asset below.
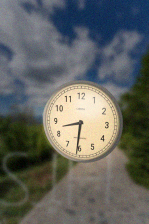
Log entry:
h=8 m=31
